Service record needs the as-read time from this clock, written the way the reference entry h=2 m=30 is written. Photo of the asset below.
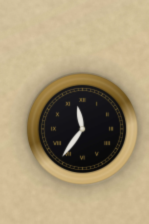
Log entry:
h=11 m=36
